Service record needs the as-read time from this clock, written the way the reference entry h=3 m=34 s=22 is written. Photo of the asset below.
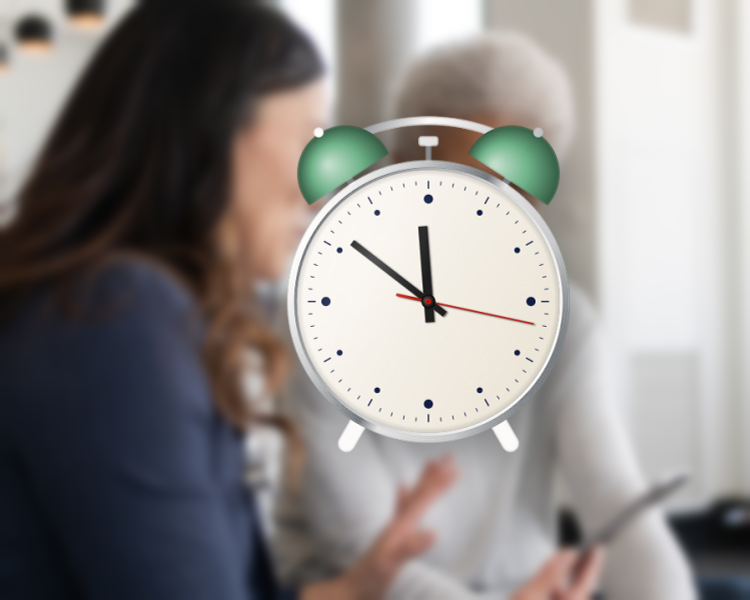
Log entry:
h=11 m=51 s=17
